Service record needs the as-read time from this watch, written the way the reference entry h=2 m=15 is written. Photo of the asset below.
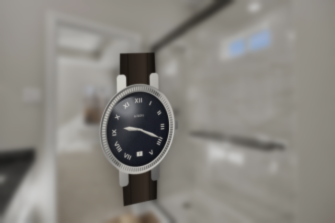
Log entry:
h=9 m=19
